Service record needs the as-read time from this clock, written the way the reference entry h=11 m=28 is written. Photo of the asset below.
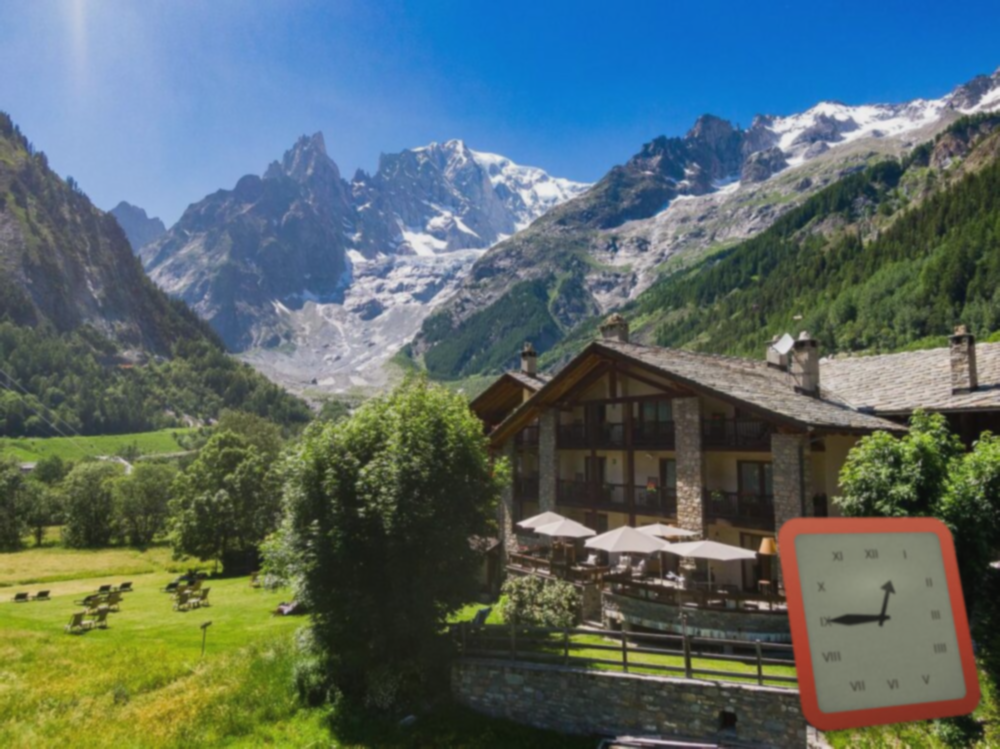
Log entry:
h=12 m=45
